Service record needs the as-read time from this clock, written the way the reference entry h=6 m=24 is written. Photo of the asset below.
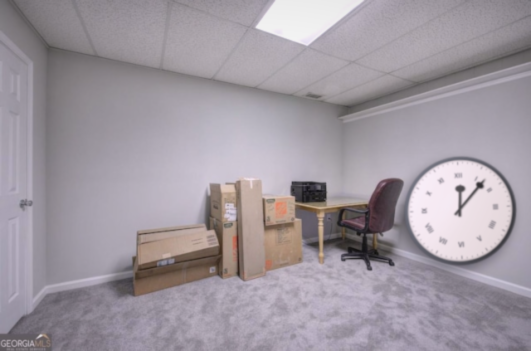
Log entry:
h=12 m=7
